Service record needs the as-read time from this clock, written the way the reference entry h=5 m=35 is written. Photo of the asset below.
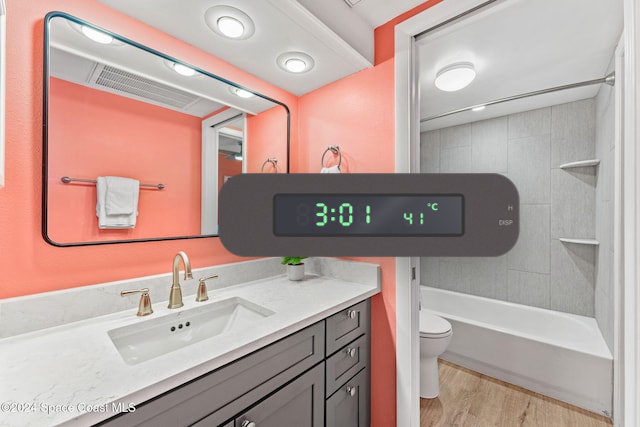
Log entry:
h=3 m=1
